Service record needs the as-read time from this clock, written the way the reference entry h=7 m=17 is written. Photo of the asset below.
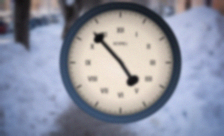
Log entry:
h=4 m=53
